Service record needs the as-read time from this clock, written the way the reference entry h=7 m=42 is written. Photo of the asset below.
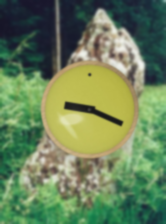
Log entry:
h=9 m=19
